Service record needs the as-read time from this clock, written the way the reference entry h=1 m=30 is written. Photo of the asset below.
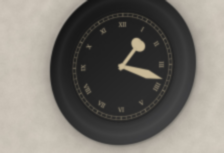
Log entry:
h=1 m=18
